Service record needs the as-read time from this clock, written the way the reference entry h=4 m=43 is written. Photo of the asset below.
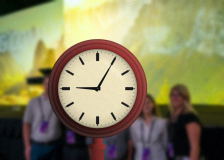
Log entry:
h=9 m=5
